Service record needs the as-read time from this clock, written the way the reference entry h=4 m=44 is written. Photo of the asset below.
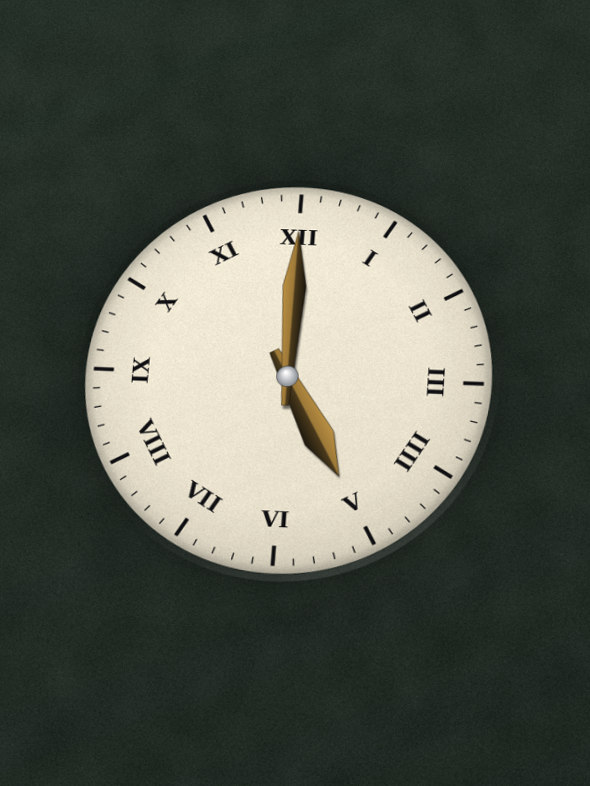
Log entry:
h=5 m=0
